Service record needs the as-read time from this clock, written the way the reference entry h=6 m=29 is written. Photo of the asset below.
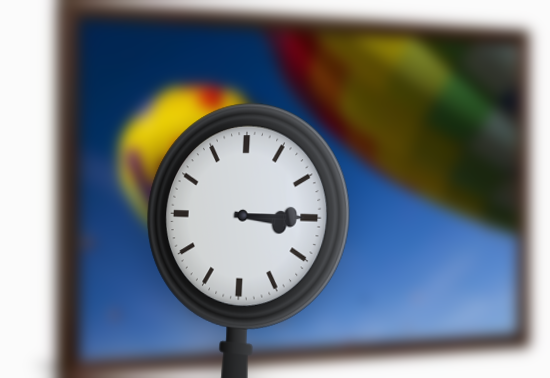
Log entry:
h=3 m=15
